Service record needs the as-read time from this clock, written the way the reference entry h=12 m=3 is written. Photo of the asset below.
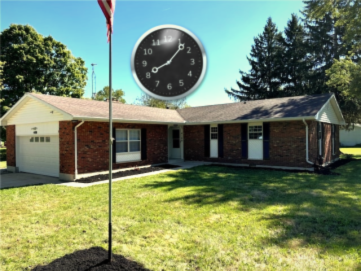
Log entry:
h=8 m=7
